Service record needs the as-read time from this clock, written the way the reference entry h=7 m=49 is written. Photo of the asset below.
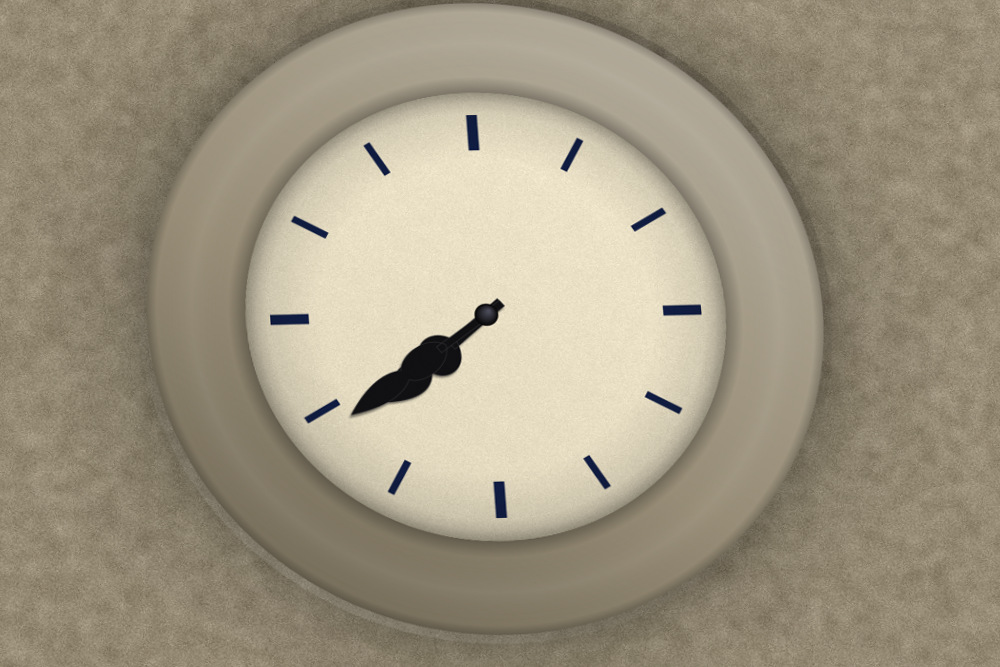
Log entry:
h=7 m=39
